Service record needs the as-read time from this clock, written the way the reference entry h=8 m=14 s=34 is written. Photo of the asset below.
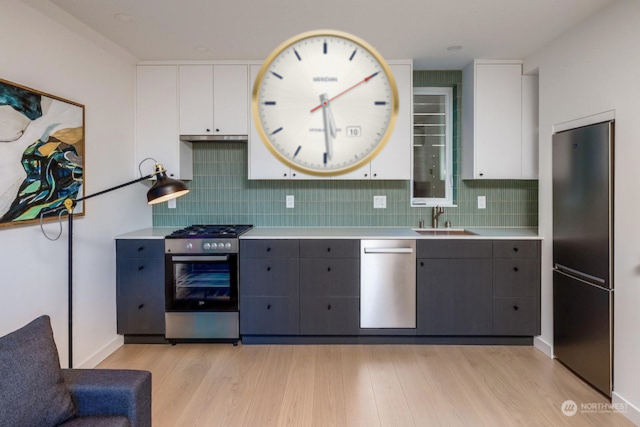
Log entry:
h=5 m=29 s=10
